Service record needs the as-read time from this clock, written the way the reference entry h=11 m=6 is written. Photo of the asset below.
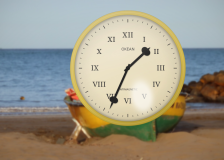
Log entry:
h=1 m=34
